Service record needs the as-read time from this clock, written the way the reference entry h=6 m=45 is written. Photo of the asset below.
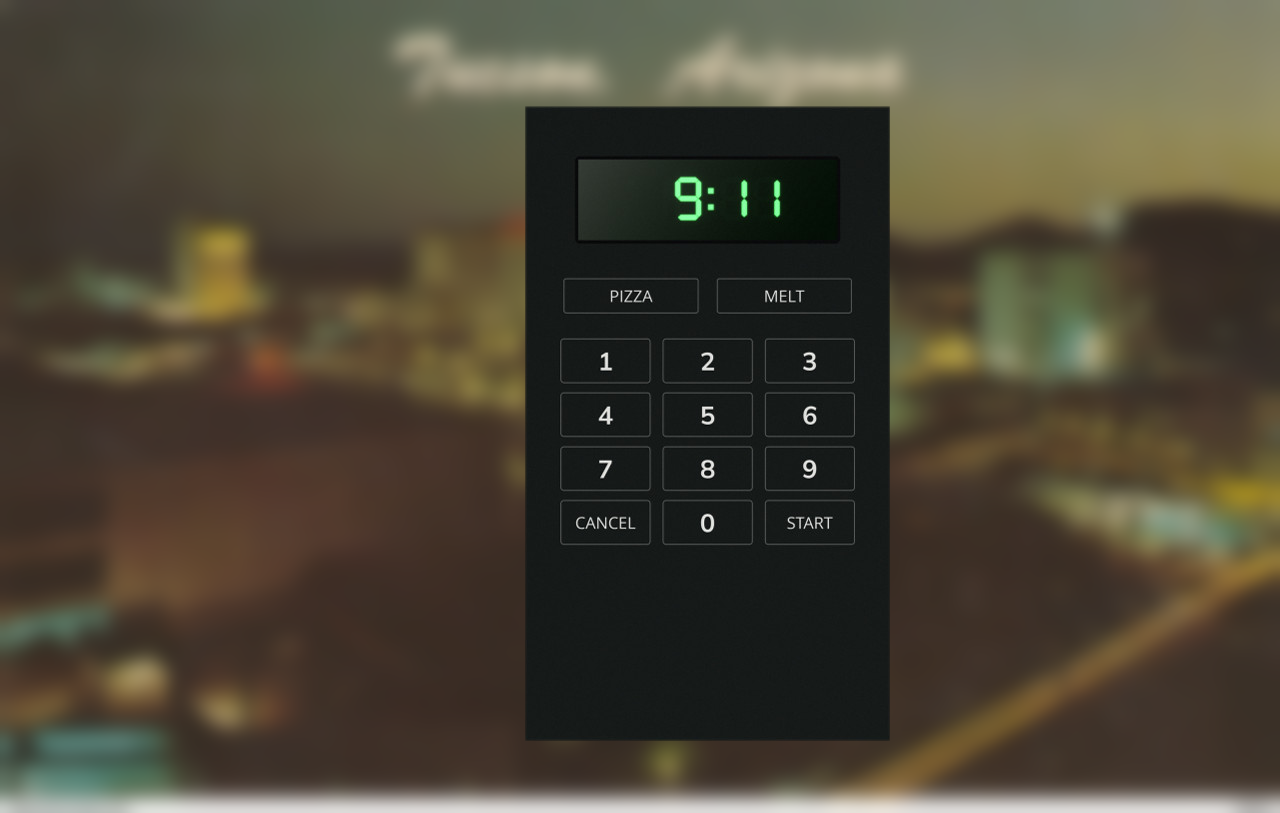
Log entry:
h=9 m=11
